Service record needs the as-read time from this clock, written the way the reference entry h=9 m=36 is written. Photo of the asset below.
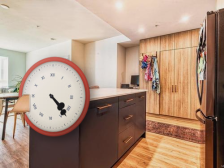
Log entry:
h=4 m=23
